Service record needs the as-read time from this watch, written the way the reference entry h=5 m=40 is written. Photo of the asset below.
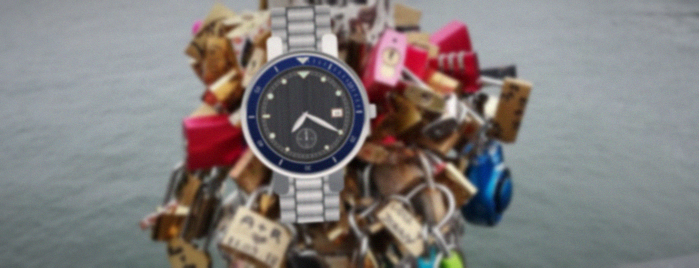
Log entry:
h=7 m=20
